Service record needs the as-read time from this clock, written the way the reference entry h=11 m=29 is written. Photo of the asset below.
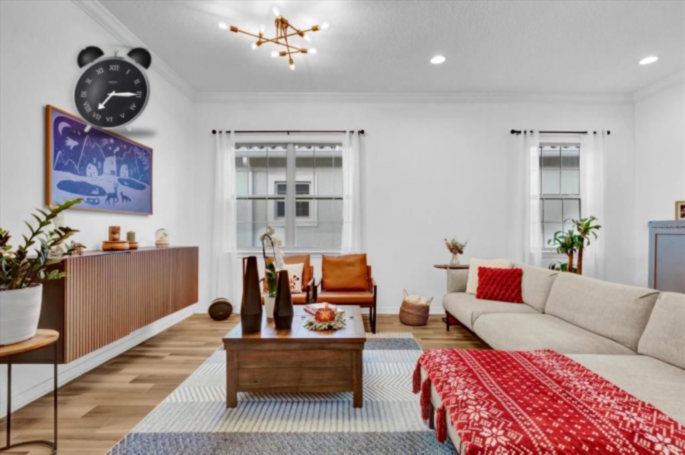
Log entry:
h=7 m=15
